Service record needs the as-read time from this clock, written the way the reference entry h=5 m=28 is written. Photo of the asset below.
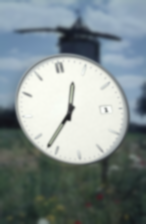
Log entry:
h=12 m=37
